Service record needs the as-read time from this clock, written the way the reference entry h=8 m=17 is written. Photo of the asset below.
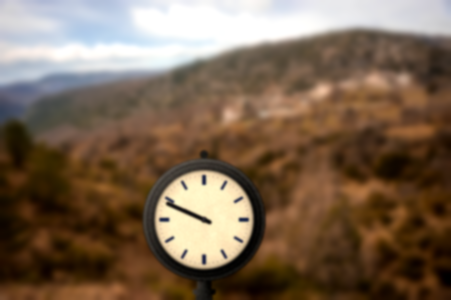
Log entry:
h=9 m=49
